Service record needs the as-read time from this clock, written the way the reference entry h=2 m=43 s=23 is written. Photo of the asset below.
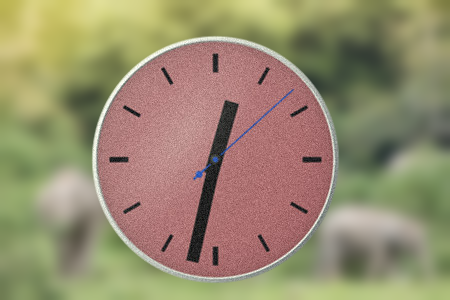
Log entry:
h=12 m=32 s=8
